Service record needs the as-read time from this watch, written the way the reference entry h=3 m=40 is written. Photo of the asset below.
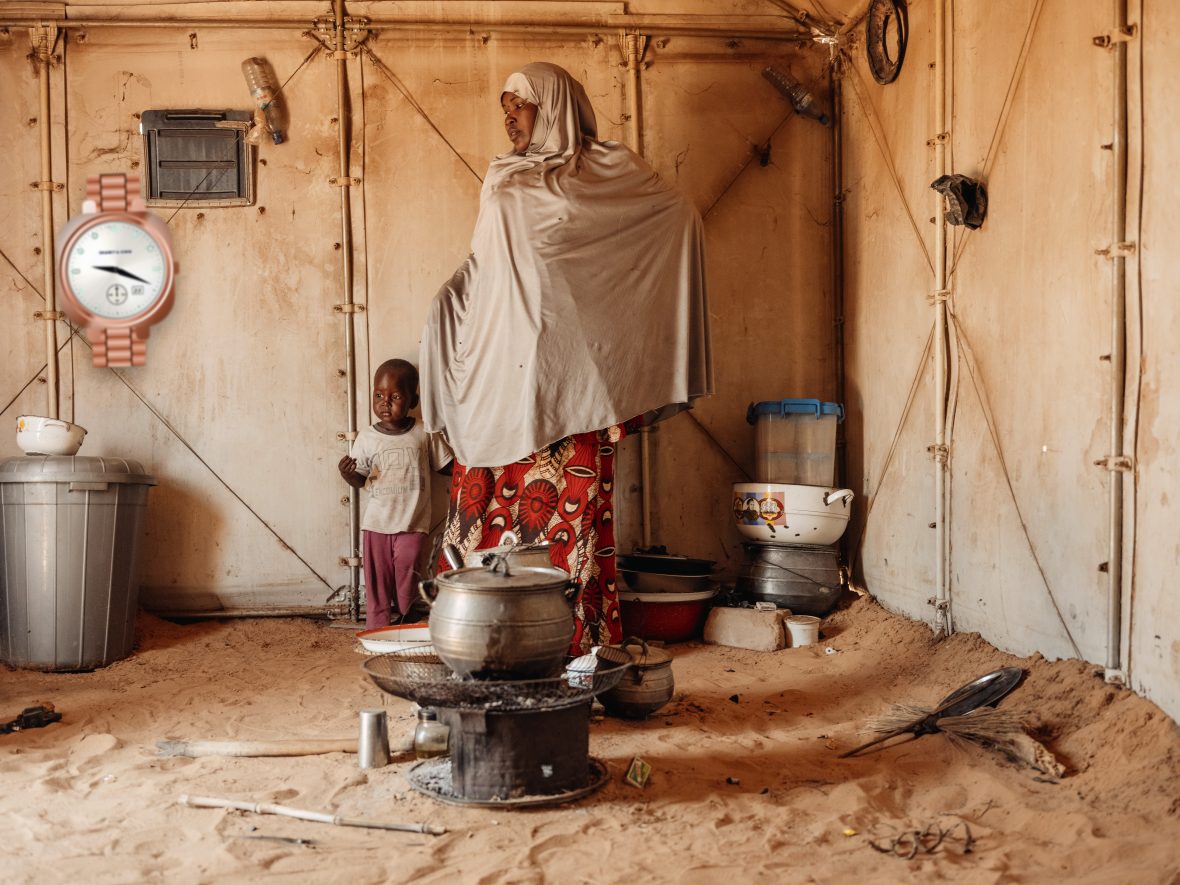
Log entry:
h=9 m=19
